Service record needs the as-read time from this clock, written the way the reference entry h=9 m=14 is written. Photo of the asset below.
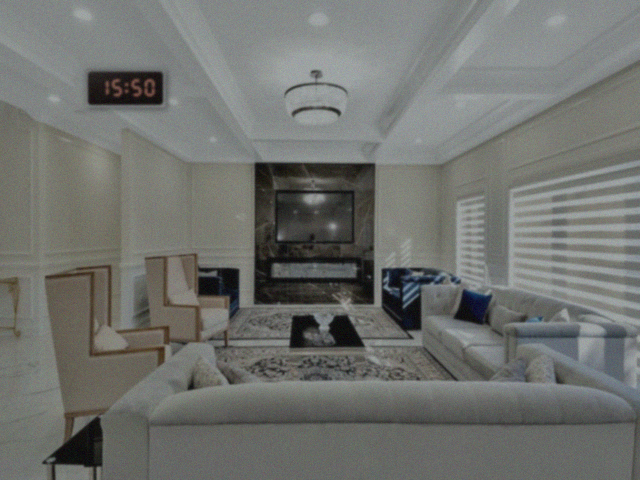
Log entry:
h=15 m=50
